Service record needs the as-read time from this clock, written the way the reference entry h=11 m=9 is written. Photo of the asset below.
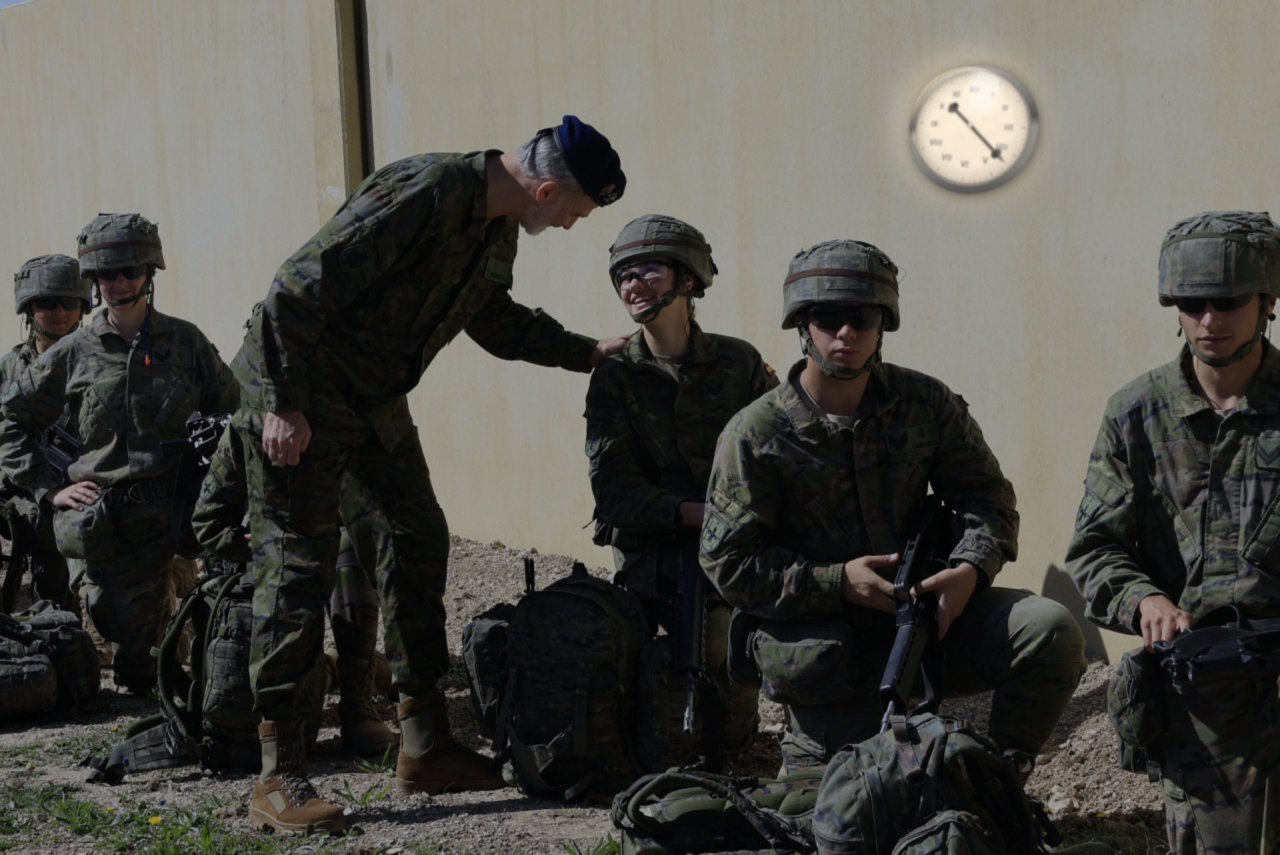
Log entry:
h=10 m=22
